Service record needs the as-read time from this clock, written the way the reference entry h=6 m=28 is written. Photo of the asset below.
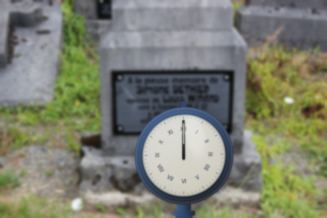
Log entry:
h=12 m=0
